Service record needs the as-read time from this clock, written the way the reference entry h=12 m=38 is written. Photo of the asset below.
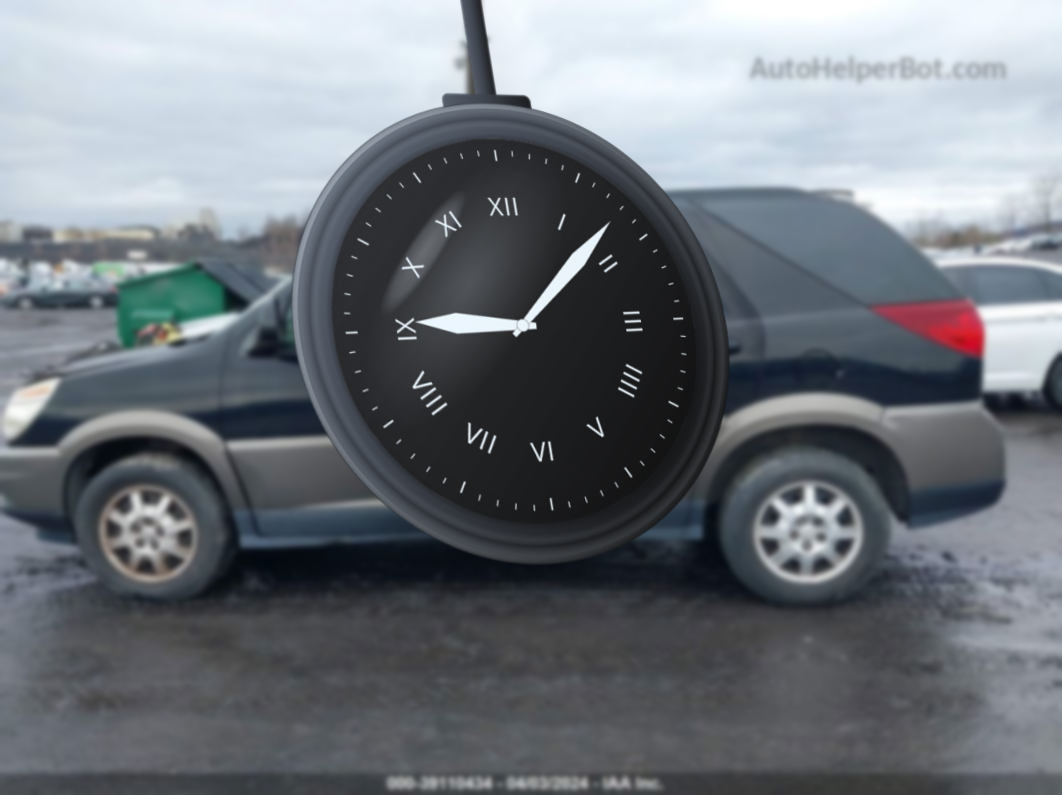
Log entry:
h=9 m=8
